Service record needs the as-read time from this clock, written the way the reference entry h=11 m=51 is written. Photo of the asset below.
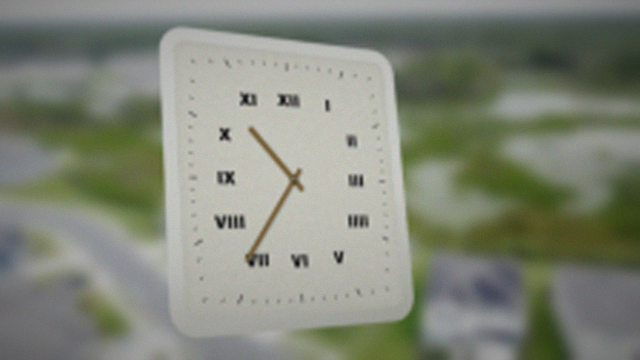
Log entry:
h=10 m=36
